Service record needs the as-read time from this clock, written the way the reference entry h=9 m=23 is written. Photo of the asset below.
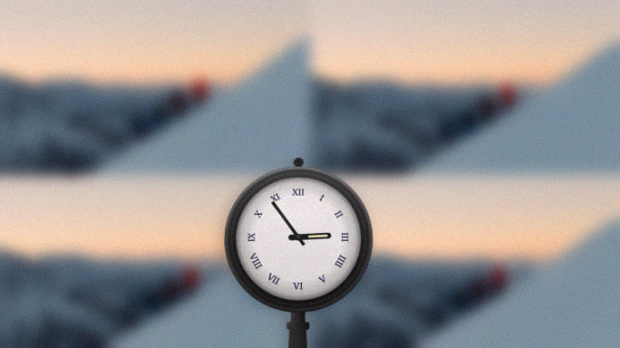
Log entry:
h=2 m=54
